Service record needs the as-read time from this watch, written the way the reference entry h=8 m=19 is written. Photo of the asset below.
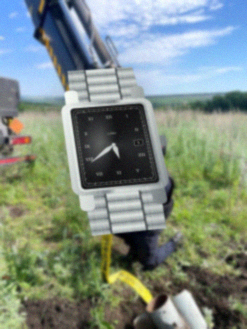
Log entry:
h=5 m=39
